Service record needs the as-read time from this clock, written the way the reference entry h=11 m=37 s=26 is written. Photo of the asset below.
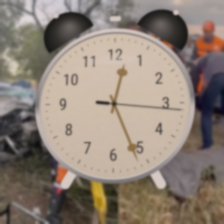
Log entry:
h=12 m=26 s=16
